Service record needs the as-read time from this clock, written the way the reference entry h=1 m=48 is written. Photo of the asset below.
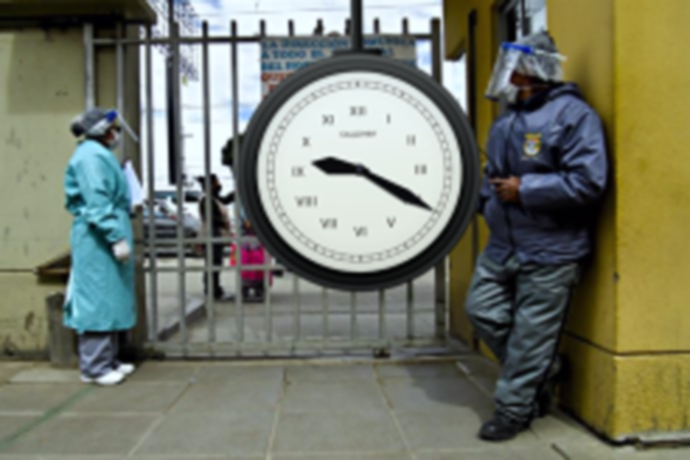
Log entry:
h=9 m=20
